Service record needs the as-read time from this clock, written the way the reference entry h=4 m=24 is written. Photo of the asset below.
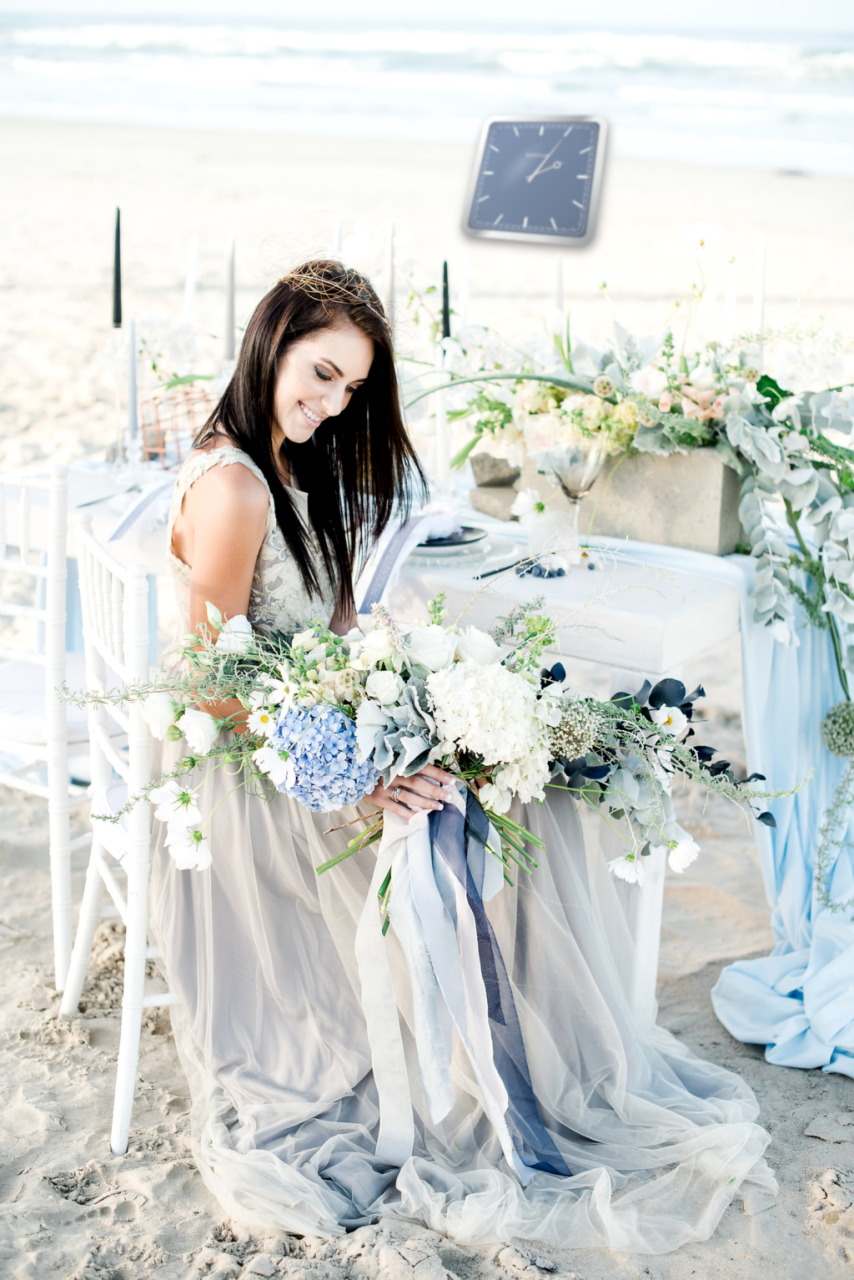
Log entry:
h=2 m=5
